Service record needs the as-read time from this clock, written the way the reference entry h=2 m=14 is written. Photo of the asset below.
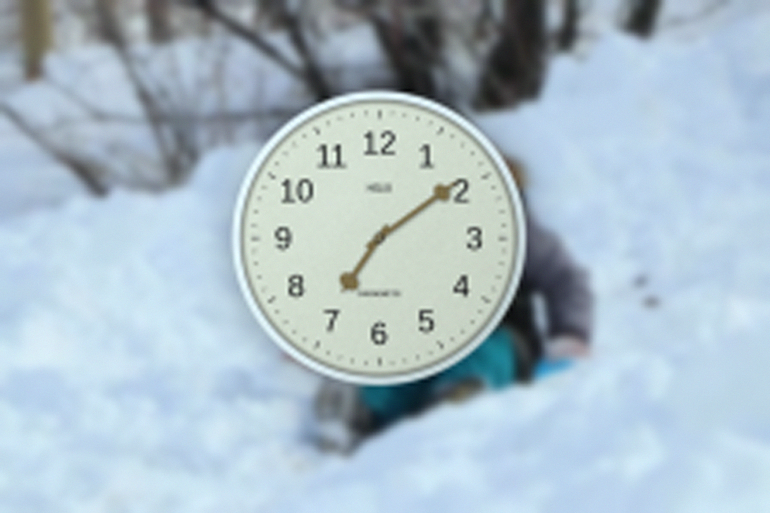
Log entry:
h=7 m=9
